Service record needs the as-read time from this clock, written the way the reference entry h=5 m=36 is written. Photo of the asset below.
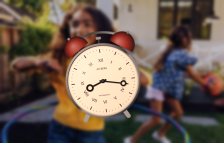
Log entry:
h=8 m=17
